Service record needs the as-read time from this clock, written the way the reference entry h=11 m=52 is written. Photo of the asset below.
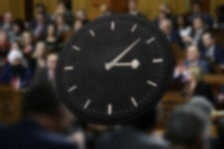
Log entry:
h=3 m=8
